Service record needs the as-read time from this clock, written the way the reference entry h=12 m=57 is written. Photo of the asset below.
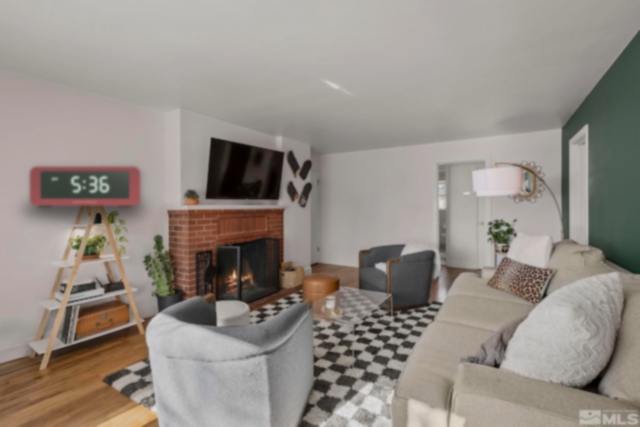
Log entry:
h=5 m=36
